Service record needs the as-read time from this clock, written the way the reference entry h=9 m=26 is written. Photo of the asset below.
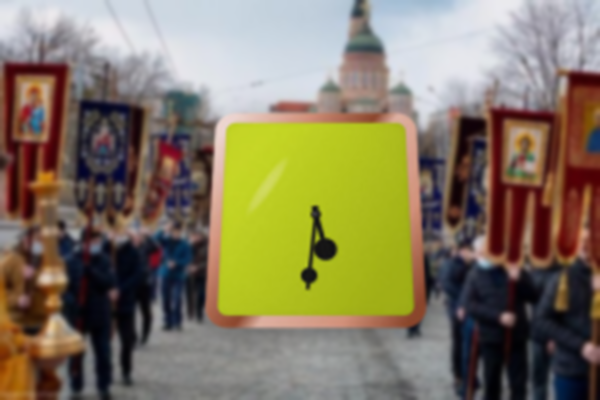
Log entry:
h=5 m=31
